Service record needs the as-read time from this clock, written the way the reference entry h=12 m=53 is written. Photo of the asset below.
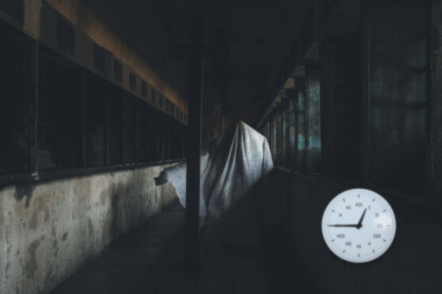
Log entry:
h=12 m=45
